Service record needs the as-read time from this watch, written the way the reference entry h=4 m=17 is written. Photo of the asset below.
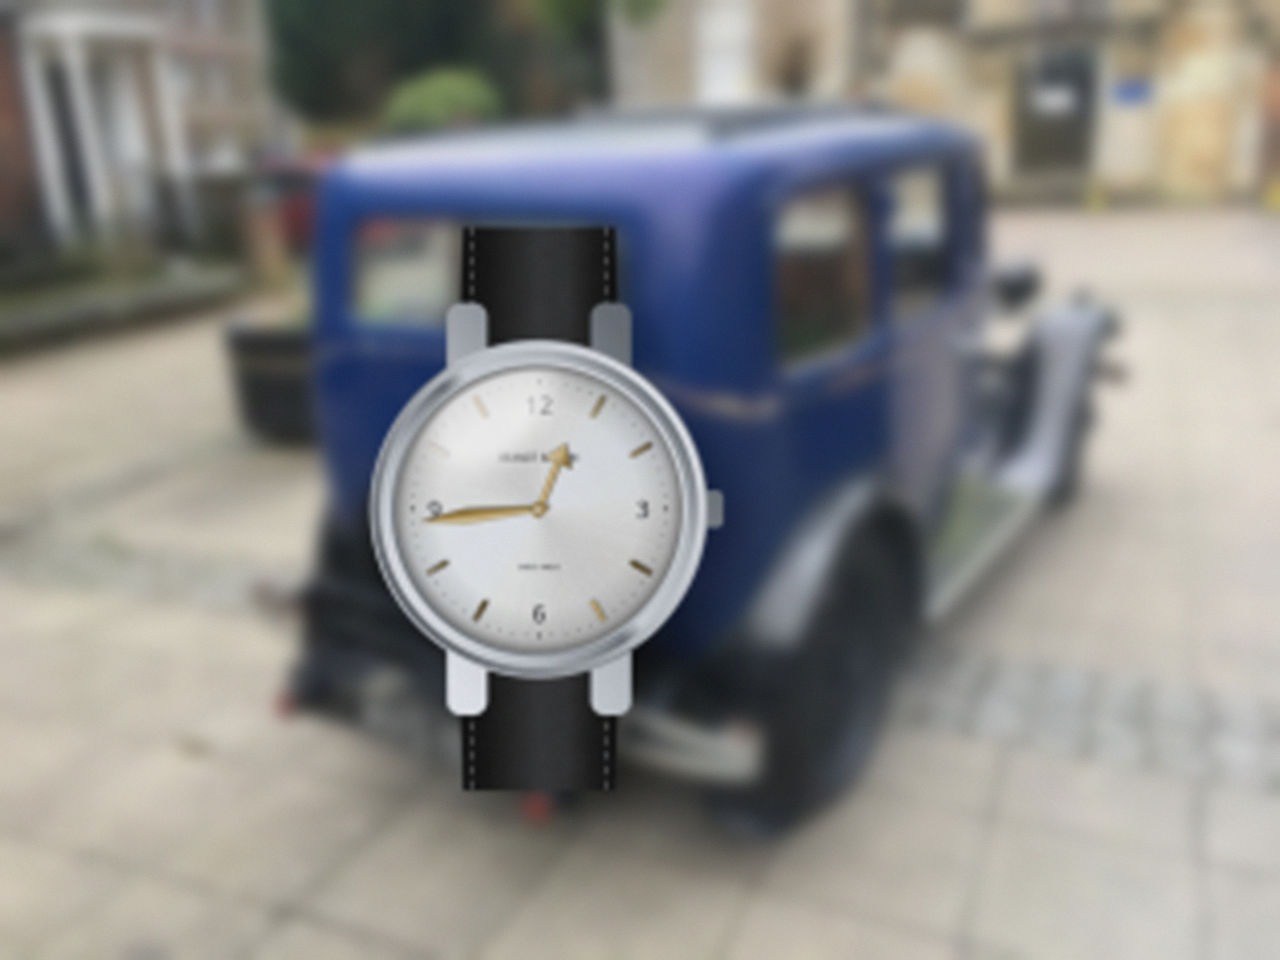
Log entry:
h=12 m=44
